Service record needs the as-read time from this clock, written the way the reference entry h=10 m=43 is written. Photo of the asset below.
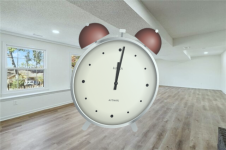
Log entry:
h=12 m=1
